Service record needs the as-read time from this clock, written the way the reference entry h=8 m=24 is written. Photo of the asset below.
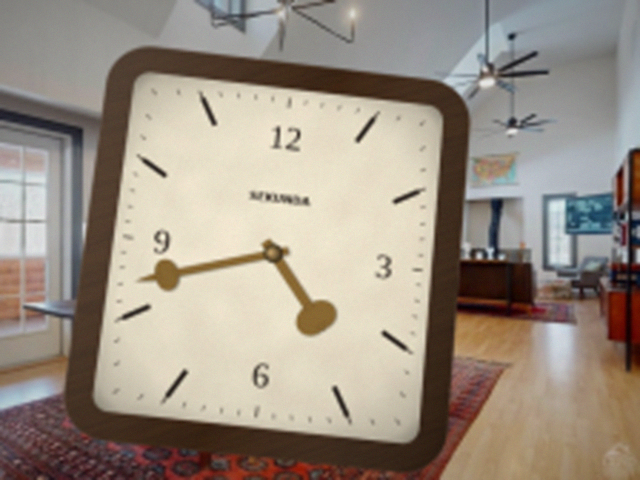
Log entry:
h=4 m=42
